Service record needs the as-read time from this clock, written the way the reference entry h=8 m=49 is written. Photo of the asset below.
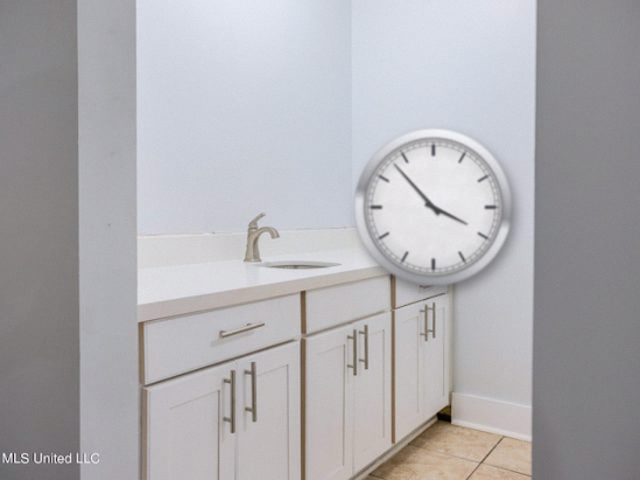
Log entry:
h=3 m=53
